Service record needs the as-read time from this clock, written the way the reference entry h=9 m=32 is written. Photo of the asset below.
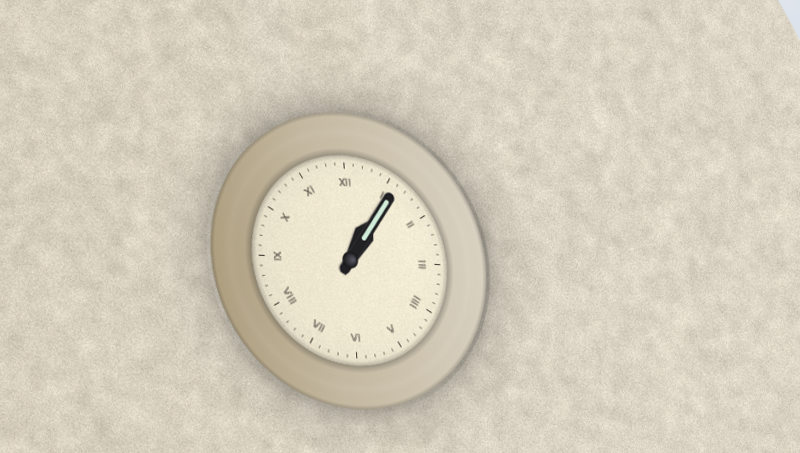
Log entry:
h=1 m=6
